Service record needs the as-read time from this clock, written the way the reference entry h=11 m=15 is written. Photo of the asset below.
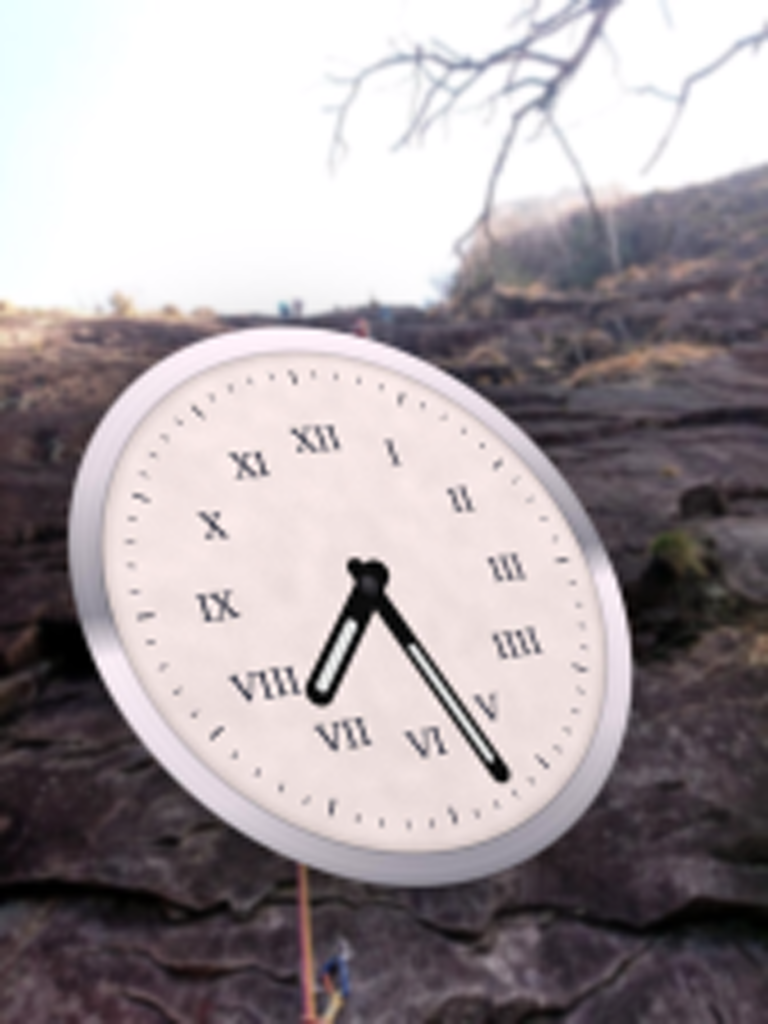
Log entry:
h=7 m=27
